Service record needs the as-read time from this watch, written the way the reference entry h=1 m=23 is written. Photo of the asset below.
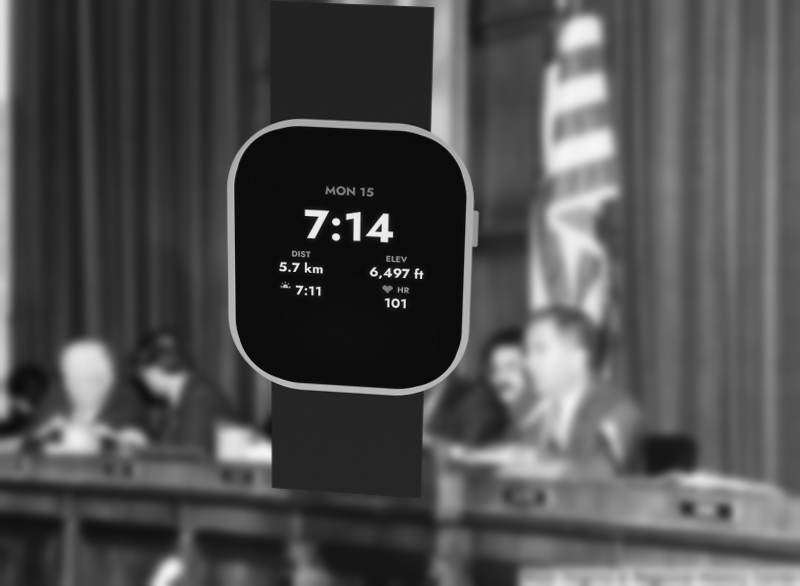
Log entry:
h=7 m=14
